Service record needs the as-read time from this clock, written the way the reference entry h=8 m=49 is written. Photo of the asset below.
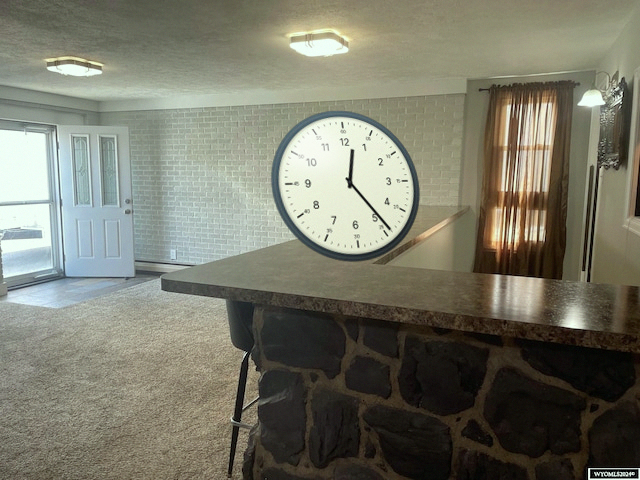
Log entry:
h=12 m=24
